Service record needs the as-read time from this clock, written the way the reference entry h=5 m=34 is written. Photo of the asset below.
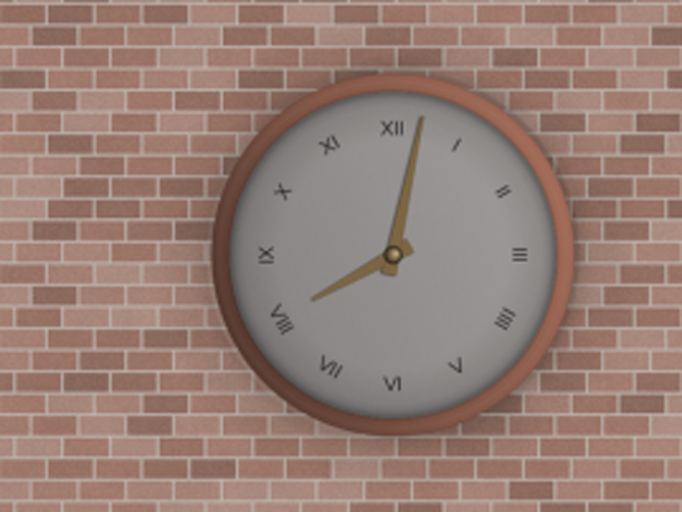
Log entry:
h=8 m=2
